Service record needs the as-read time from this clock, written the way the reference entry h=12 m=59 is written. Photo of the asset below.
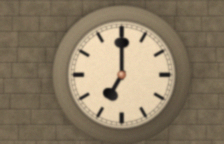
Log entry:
h=7 m=0
